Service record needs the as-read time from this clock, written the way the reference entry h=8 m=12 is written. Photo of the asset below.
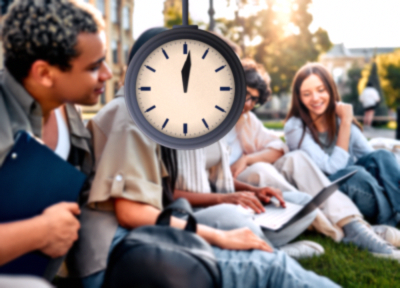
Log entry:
h=12 m=1
